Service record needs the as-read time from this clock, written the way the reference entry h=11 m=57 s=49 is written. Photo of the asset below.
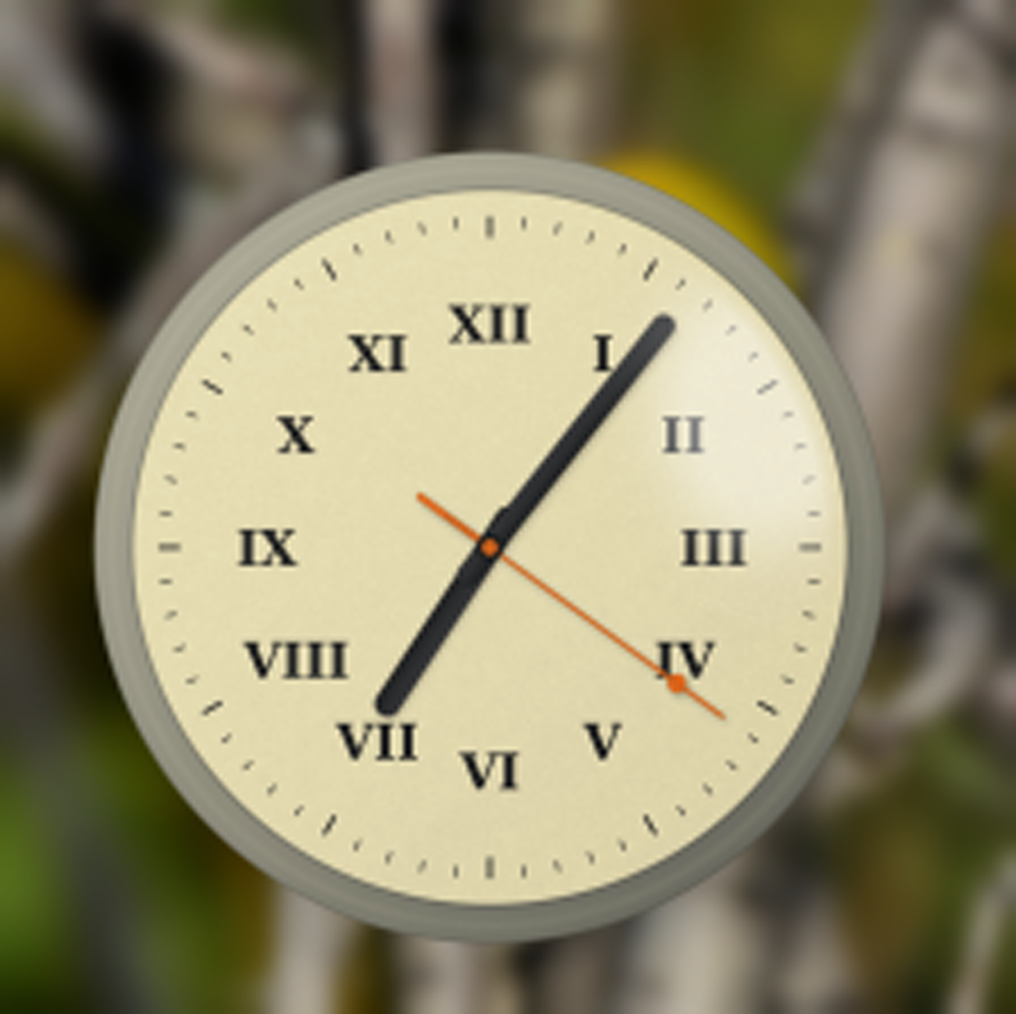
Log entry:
h=7 m=6 s=21
